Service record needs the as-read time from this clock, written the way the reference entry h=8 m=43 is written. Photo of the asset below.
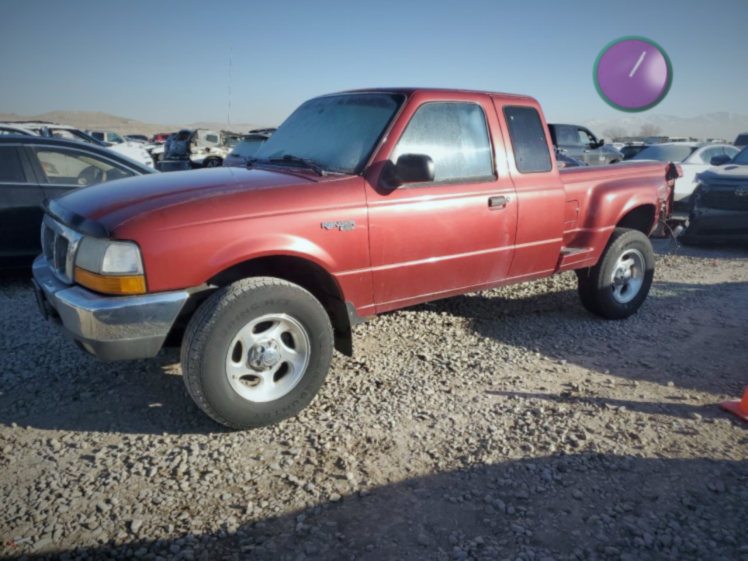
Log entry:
h=1 m=5
